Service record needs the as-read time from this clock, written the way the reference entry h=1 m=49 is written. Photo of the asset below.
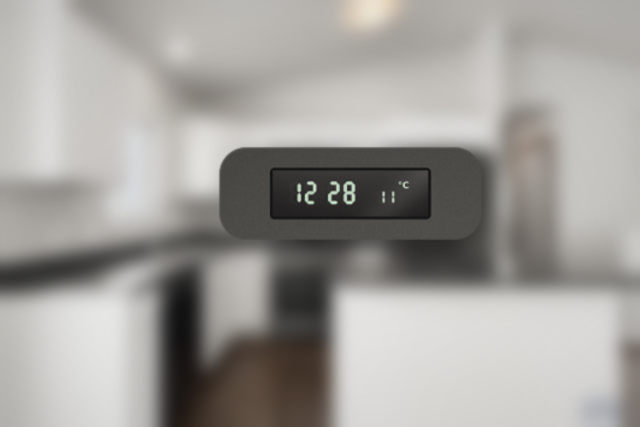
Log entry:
h=12 m=28
